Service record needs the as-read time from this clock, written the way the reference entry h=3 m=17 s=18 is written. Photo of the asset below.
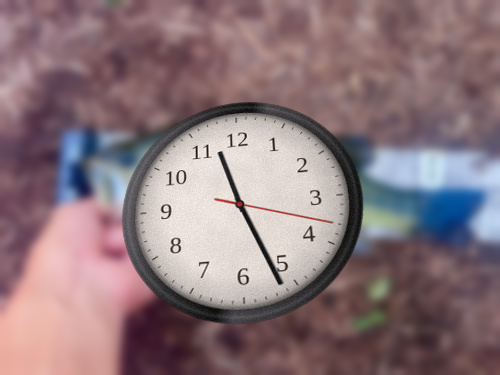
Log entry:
h=11 m=26 s=18
